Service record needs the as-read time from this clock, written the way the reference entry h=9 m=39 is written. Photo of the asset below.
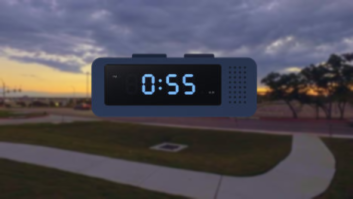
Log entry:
h=0 m=55
